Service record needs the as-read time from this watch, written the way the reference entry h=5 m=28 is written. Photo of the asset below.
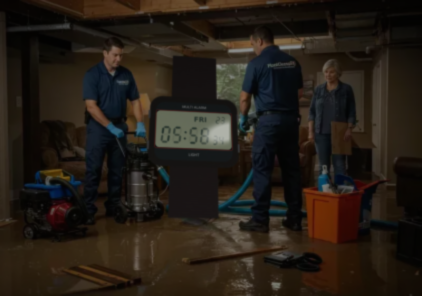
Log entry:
h=5 m=58
